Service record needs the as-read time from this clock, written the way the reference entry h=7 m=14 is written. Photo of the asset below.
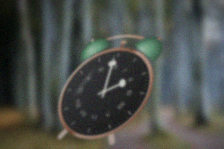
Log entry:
h=1 m=59
